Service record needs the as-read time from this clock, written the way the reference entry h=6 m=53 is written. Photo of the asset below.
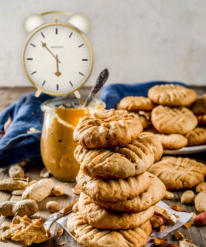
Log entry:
h=5 m=53
